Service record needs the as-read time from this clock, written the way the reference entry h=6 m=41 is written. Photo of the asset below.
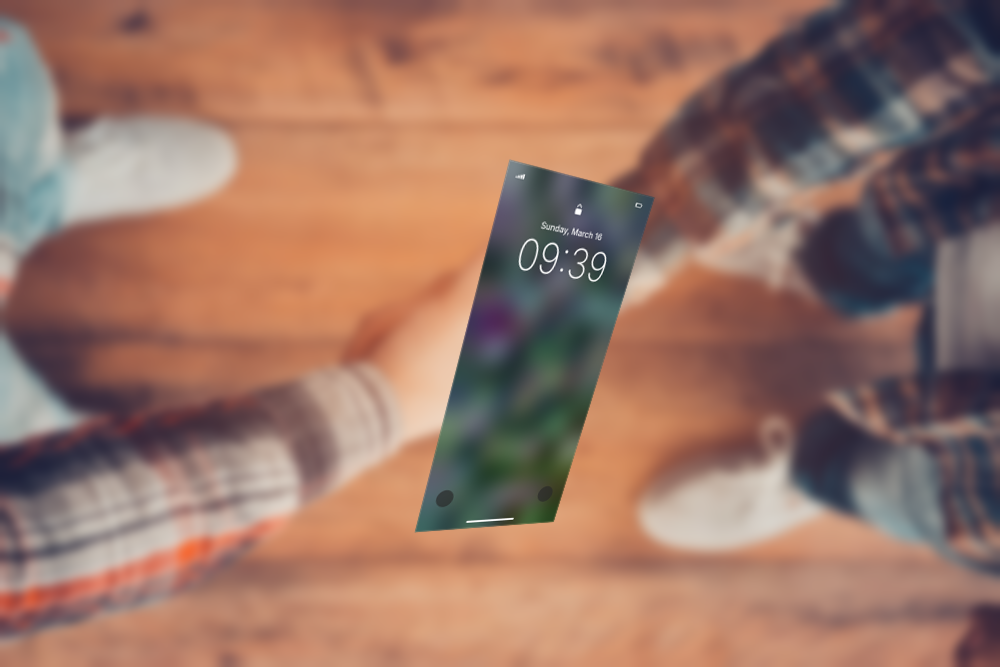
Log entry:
h=9 m=39
